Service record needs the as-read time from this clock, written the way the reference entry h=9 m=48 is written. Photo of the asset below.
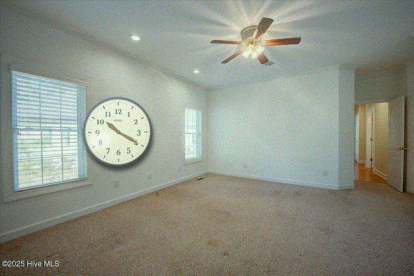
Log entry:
h=10 m=20
